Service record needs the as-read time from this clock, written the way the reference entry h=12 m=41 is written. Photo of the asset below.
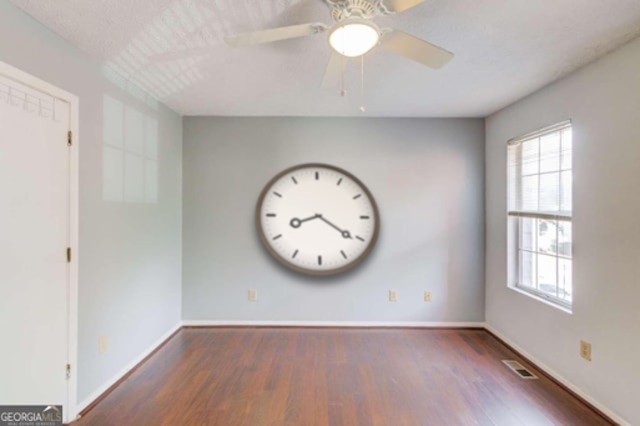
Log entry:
h=8 m=21
